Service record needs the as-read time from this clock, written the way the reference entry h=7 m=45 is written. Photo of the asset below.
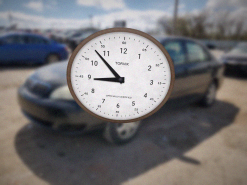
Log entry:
h=8 m=53
